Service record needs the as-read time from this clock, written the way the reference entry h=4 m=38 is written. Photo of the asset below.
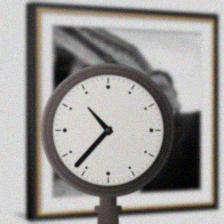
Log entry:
h=10 m=37
